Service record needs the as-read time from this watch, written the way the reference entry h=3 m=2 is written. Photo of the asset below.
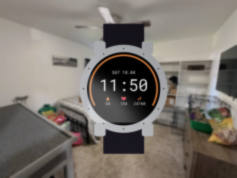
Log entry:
h=11 m=50
